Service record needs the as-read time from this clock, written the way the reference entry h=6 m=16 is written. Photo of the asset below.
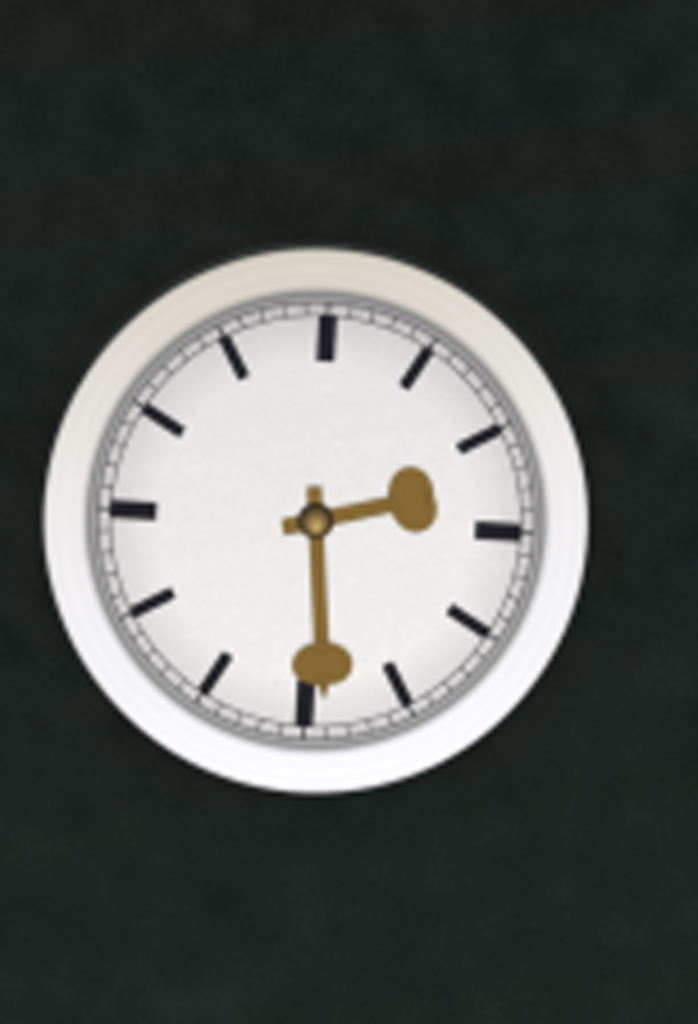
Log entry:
h=2 m=29
